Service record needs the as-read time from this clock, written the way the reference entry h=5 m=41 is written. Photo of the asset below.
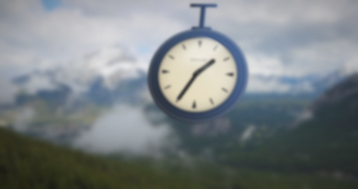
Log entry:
h=1 m=35
